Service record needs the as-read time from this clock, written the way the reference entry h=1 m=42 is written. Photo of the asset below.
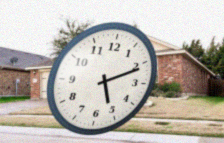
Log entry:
h=5 m=11
